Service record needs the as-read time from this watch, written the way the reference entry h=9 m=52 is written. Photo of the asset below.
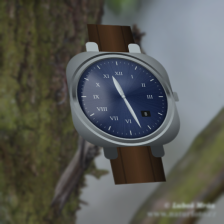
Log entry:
h=11 m=27
